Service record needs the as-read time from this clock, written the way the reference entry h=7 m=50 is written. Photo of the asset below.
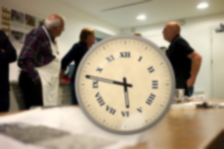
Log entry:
h=5 m=47
